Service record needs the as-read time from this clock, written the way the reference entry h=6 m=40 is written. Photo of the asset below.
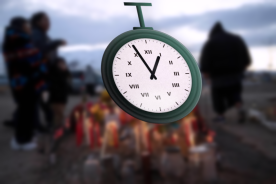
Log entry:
h=12 m=56
